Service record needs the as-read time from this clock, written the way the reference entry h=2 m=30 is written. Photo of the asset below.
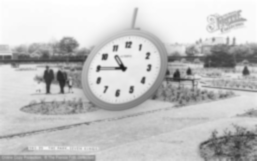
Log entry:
h=10 m=45
